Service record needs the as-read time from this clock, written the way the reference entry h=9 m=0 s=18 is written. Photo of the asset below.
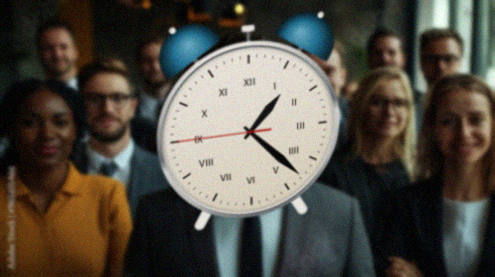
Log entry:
h=1 m=22 s=45
